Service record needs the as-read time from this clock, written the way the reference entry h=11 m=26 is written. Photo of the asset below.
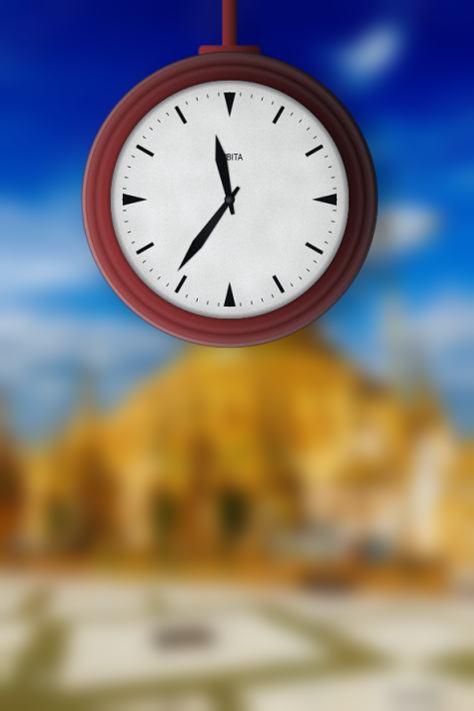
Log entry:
h=11 m=36
